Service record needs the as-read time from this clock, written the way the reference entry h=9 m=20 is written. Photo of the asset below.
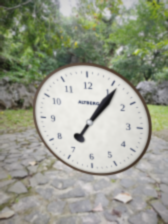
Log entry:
h=7 m=6
